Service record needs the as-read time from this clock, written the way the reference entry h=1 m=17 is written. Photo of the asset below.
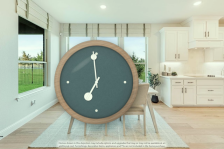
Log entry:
h=6 m=59
